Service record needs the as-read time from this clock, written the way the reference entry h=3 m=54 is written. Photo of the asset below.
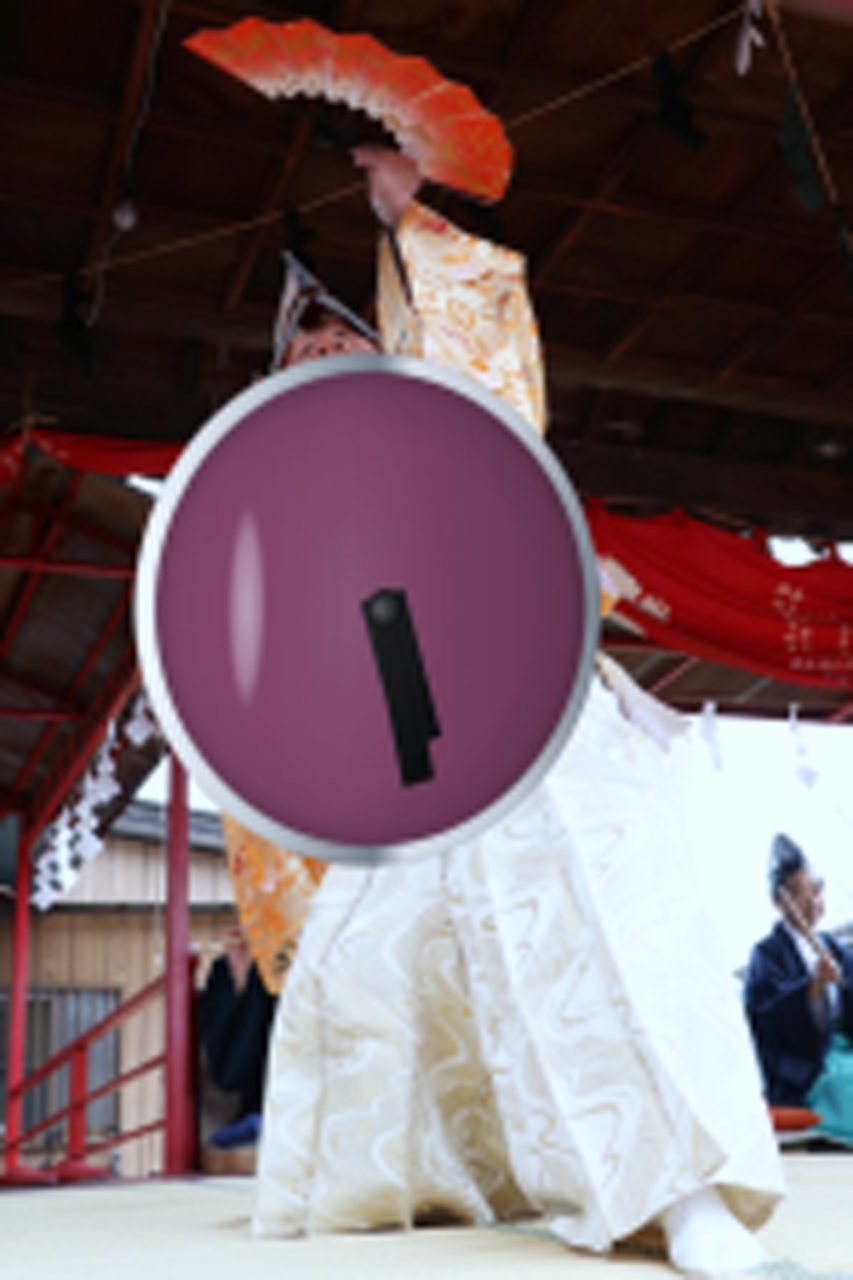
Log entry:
h=5 m=28
